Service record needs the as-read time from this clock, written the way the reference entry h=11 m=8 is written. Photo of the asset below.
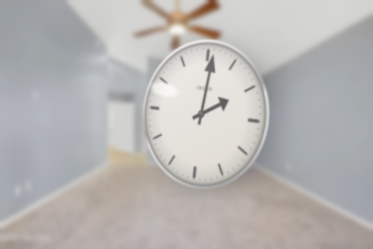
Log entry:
h=2 m=1
